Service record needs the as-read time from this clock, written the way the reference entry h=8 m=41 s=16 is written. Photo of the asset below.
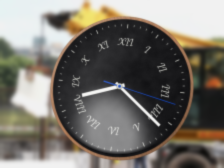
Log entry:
h=8 m=21 s=17
